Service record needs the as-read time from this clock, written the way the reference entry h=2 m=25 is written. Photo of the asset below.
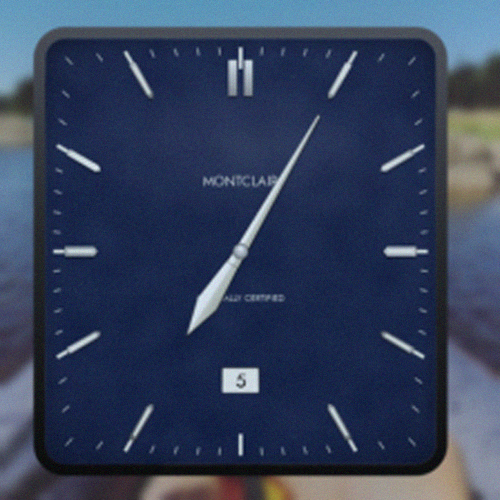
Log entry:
h=7 m=5
